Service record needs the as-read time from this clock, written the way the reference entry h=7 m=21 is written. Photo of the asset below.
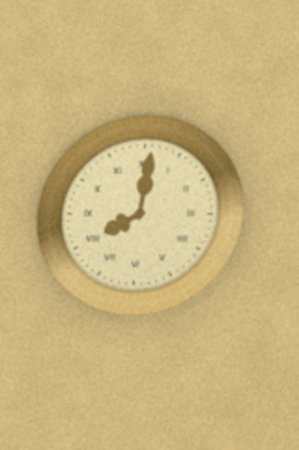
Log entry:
h=8 m=1
